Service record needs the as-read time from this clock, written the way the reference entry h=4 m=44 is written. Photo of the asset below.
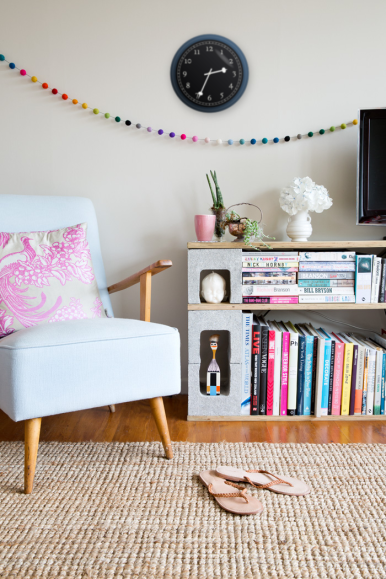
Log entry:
h=2 m=34
